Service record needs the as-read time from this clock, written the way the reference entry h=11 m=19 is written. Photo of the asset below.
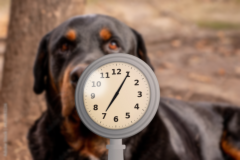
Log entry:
h=7 m=5
